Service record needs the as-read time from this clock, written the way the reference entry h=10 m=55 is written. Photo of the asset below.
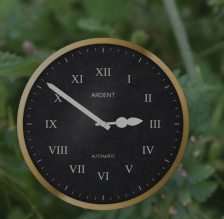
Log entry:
h=2 m=51
